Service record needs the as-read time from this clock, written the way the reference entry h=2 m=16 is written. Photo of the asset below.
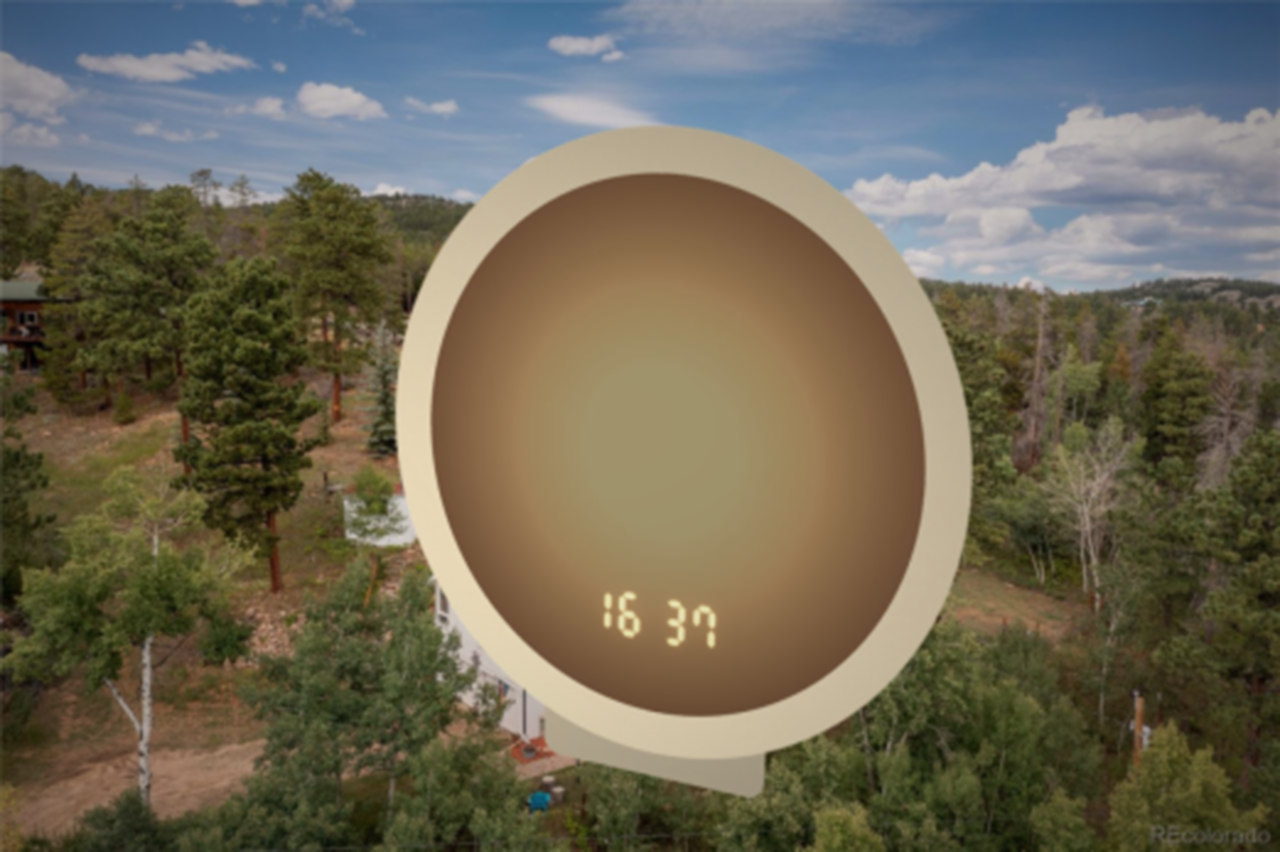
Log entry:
h=16 m=37
